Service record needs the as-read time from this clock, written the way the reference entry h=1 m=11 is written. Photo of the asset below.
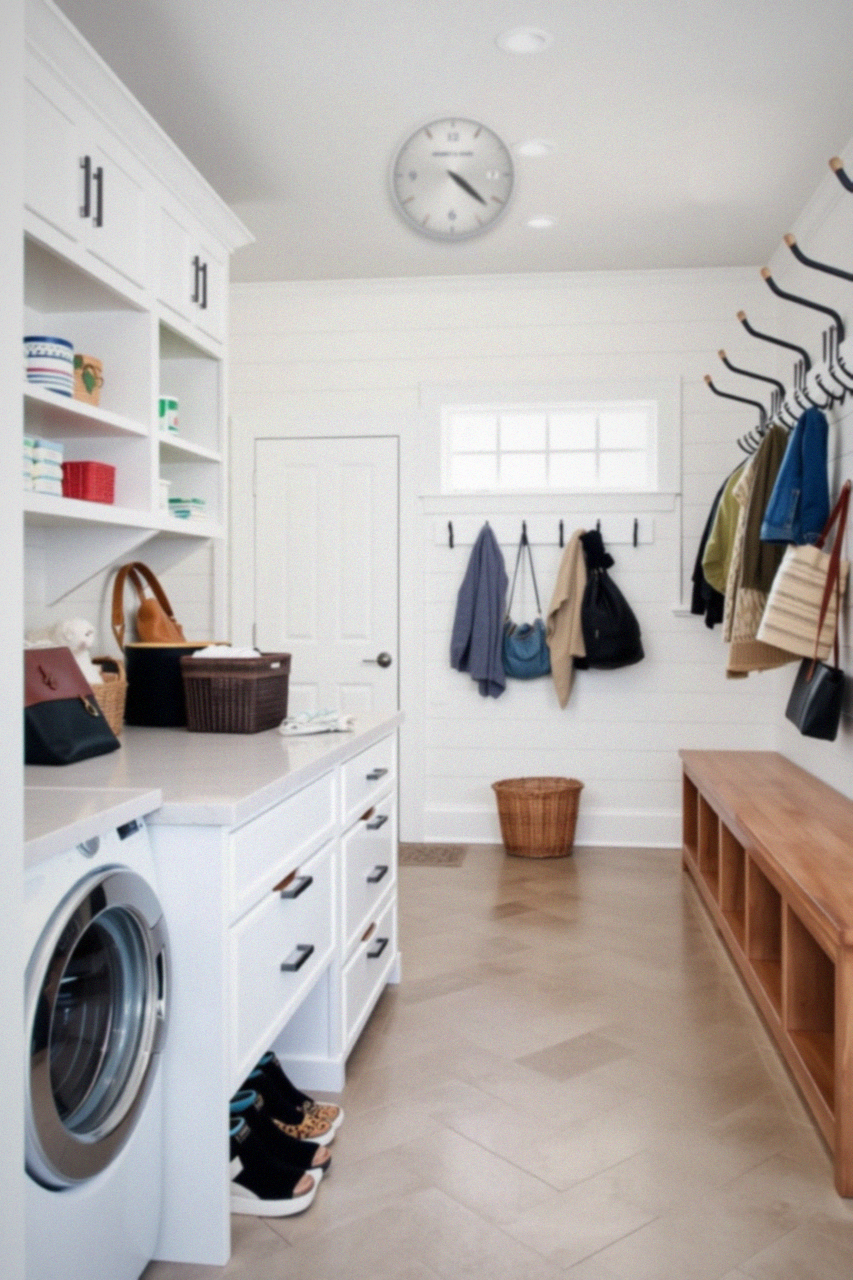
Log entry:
h=4 m=22
